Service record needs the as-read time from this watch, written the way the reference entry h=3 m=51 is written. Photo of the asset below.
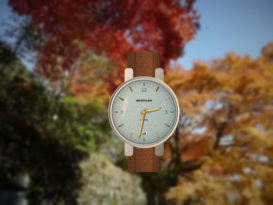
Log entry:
h=2 m=32
